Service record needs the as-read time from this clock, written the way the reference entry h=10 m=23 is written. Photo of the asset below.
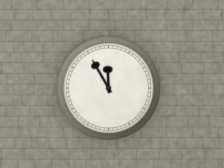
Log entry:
h=11 m=55
